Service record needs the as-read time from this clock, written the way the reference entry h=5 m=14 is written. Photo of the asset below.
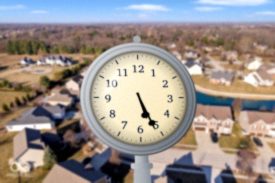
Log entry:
h=5 m=26
